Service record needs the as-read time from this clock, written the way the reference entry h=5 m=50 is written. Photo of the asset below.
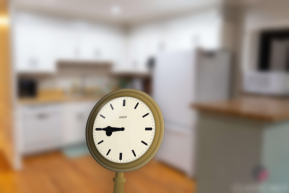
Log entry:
h=8 m=45
